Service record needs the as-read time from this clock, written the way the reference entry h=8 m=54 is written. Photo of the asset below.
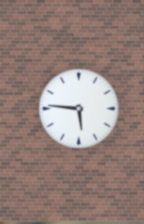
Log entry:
h=5 m=46
